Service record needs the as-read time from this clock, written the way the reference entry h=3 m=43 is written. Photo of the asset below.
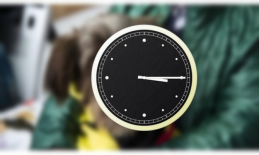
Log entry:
h=3 m=15
